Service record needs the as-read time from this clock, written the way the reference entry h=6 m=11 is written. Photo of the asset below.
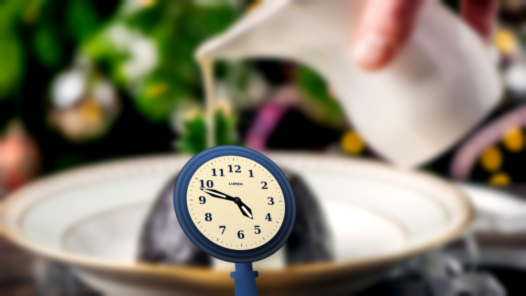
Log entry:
h=4 m=48
